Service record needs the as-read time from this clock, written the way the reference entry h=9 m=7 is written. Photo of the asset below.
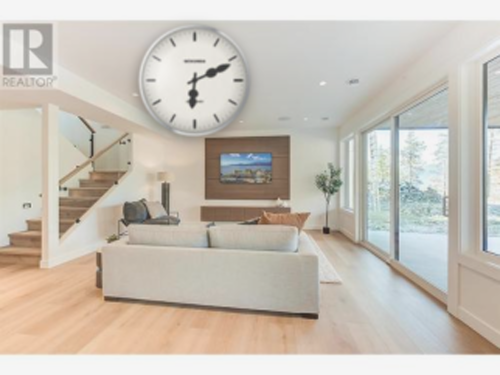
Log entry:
h=6 m=11
